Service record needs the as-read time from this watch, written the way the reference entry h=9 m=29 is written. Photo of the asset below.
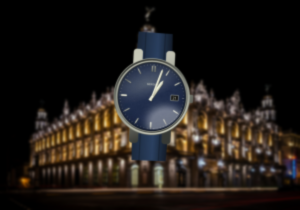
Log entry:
h=1 m=3
